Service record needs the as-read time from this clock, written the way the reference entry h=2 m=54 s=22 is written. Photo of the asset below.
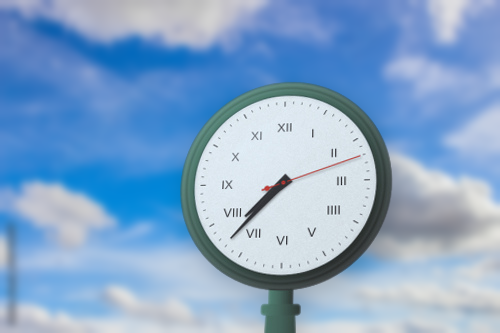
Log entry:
h=7 m=37 s=12
